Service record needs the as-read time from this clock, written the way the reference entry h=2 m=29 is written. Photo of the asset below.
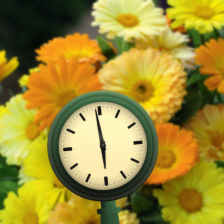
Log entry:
h=5 m=59
